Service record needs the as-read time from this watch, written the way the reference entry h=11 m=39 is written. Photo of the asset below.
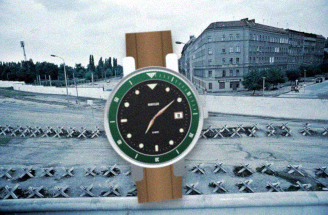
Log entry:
h=7 m=9
